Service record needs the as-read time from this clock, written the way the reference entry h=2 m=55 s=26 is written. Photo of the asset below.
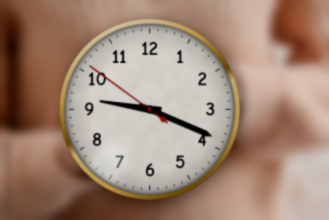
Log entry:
h=9 m=18 s=51
